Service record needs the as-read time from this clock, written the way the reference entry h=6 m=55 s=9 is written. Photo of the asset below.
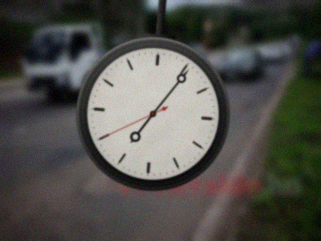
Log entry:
h=7 m=5 s=40
